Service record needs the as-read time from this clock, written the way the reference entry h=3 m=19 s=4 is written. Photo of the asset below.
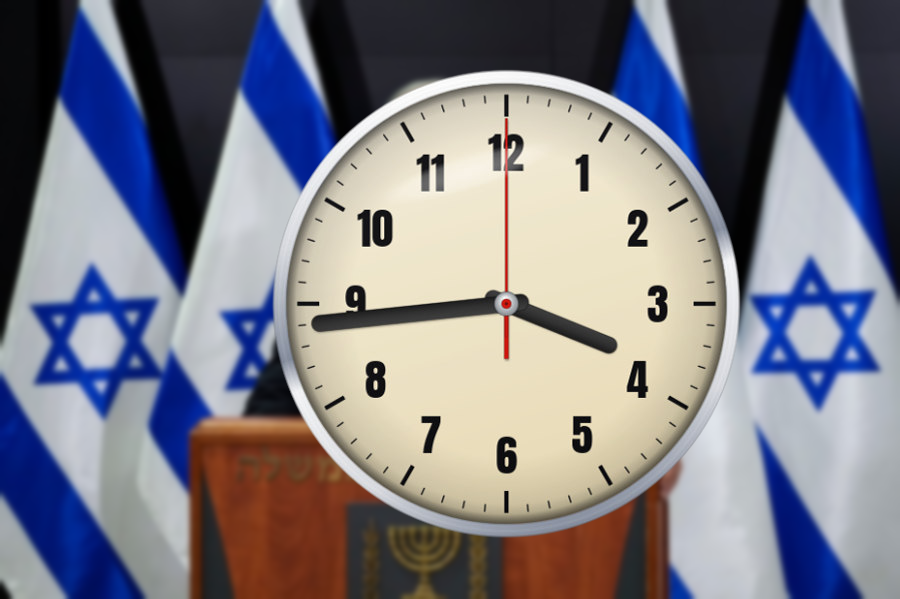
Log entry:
h=3 m=44 s=0
